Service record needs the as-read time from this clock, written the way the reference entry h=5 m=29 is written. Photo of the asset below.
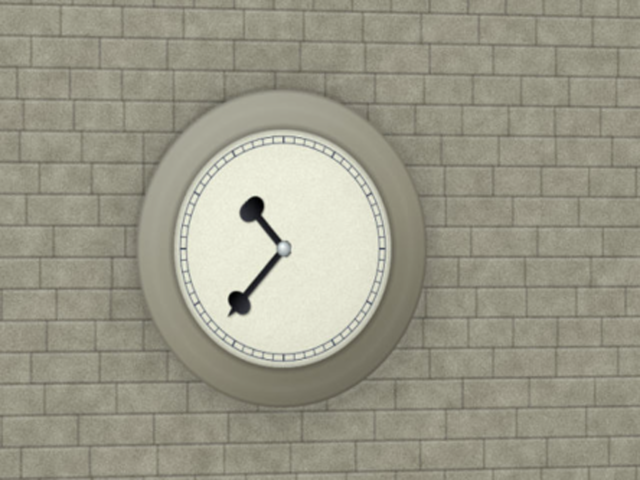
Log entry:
h=10 m=37
